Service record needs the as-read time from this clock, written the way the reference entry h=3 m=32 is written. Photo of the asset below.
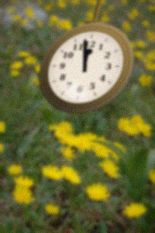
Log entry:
h=11 m=58
